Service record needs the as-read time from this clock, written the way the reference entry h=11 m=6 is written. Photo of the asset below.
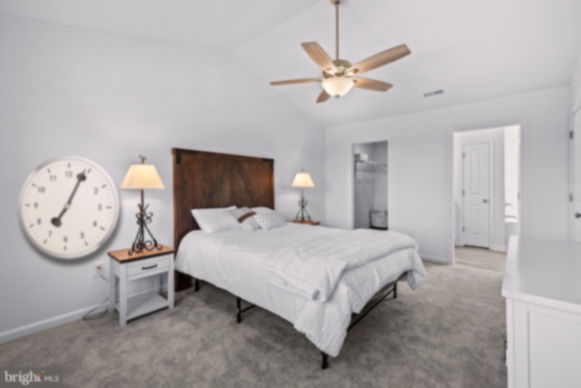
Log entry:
h=7 m=4
